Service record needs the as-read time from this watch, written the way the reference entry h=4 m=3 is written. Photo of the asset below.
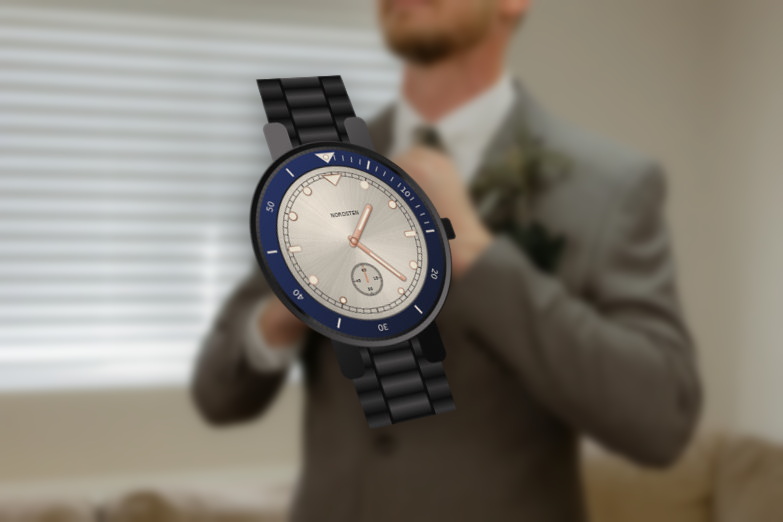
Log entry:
h=1 m=23
